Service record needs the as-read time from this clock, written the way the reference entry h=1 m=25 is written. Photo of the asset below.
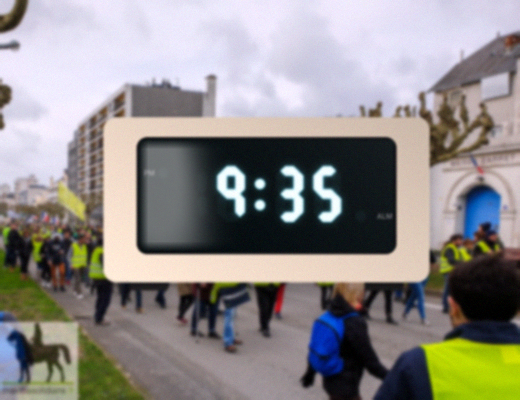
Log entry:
h=9 m=35
